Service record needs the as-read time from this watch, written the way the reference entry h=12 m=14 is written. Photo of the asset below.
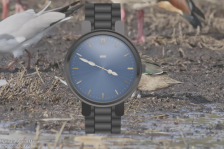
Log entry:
h=3 m=49
